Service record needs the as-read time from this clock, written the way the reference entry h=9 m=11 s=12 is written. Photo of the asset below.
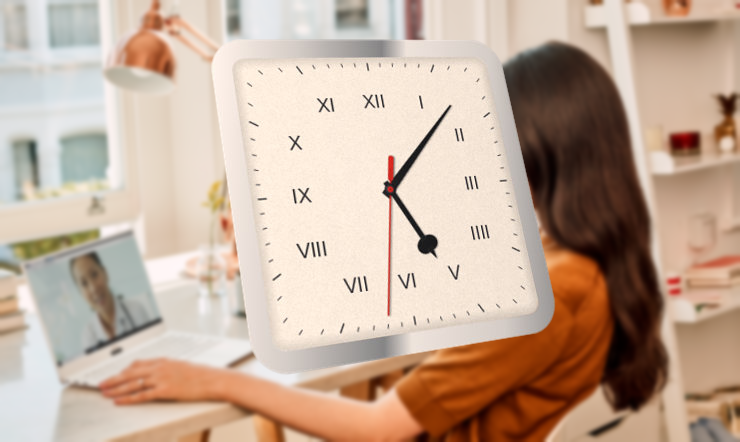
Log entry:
h=5 m=7 s=32
